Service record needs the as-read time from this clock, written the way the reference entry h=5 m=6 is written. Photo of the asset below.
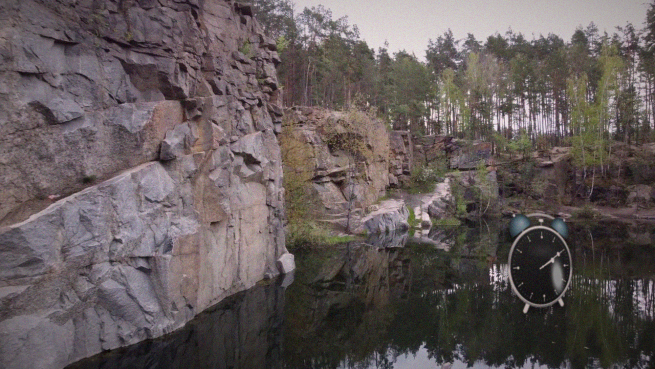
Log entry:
h=2 m=10
